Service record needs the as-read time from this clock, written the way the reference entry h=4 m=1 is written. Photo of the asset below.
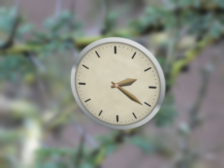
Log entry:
h=2 m=21
